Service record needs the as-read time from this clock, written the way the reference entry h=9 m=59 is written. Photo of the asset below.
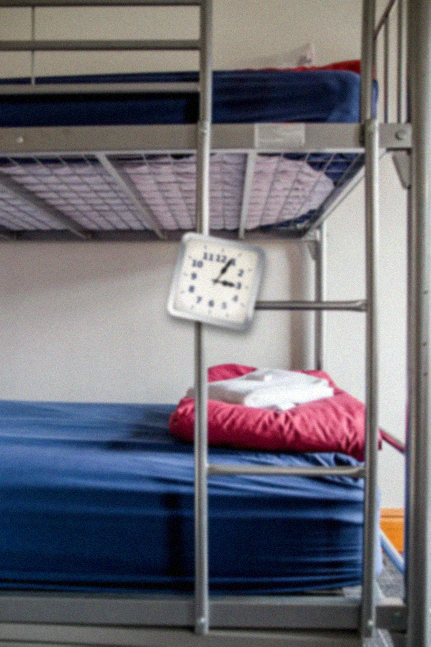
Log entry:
h=3 m=4
